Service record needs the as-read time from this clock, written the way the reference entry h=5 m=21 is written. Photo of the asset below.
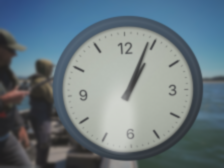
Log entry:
h=1 m=4
